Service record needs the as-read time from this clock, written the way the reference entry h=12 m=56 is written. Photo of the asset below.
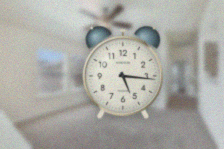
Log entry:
h=5 m=16
